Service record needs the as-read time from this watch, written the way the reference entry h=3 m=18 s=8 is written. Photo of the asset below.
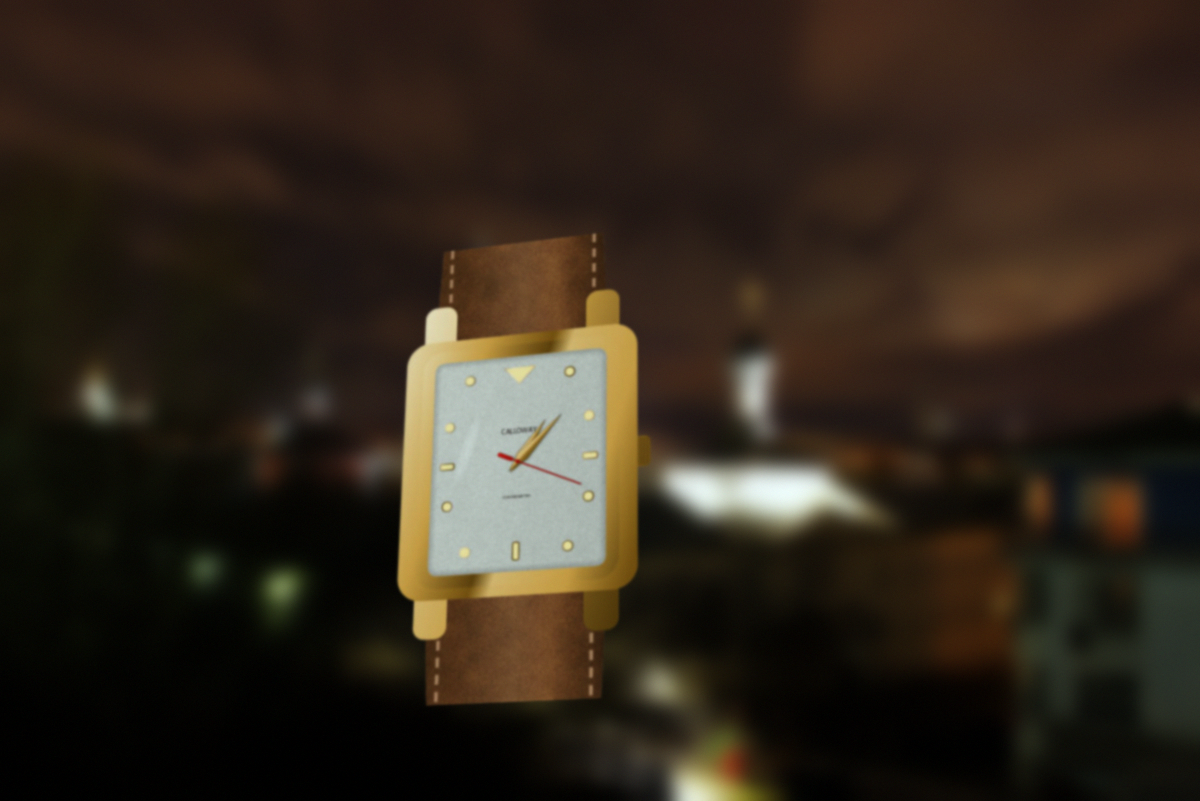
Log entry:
h=1 m=7 s=19
